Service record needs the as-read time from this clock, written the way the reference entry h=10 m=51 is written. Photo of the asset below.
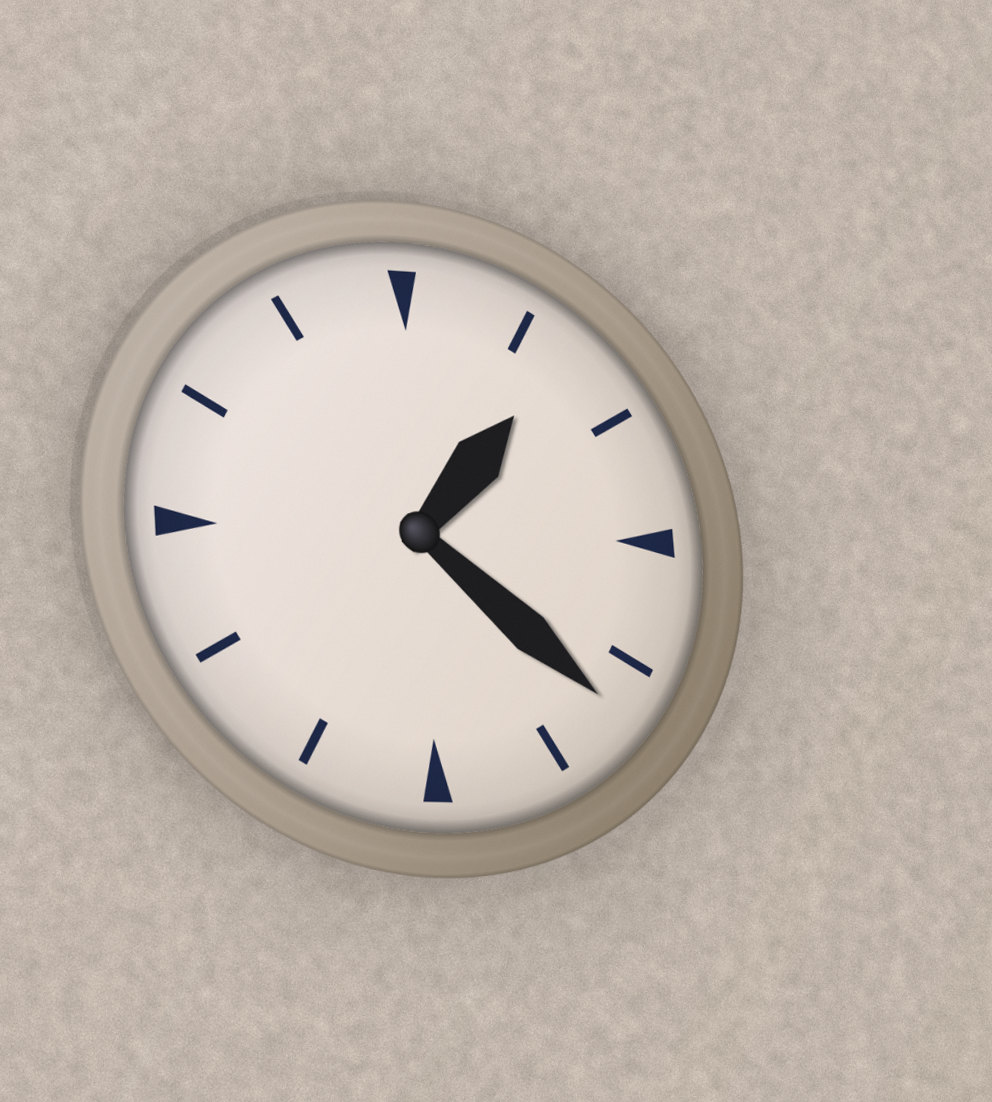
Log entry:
h=1 m=22
